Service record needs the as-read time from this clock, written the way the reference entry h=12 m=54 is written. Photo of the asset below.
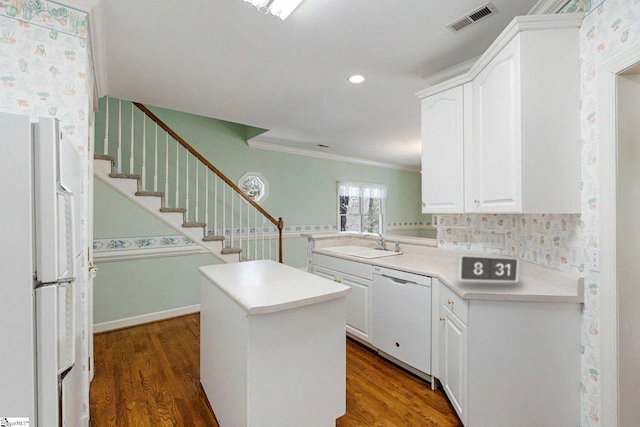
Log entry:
h=8 m=31
